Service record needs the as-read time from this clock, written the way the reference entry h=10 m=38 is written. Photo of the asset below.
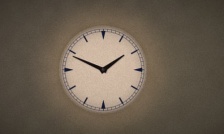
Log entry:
h=1 m=49
